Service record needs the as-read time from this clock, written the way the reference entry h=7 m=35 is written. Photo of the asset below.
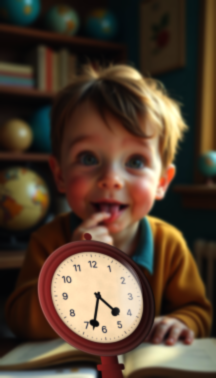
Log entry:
h=4 m=33
